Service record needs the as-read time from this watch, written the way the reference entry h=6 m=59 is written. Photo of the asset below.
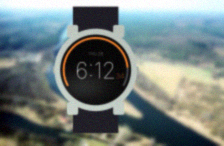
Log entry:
h=6 m=12
